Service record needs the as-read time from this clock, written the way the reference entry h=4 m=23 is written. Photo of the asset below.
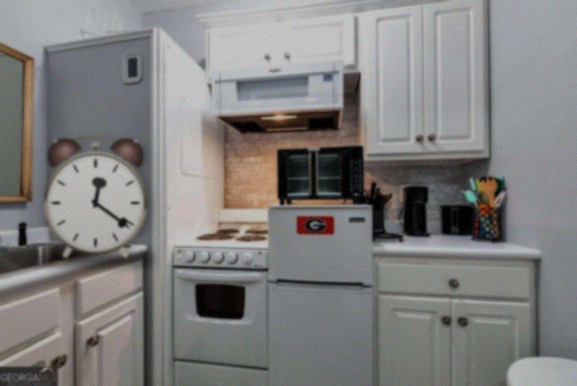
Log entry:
h=12 m=21
